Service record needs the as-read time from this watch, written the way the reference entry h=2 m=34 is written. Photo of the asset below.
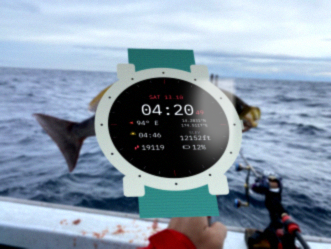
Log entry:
h=4 m=20
